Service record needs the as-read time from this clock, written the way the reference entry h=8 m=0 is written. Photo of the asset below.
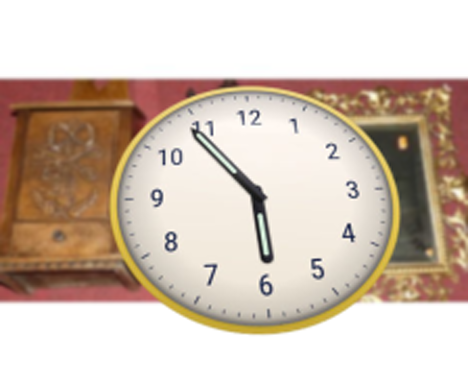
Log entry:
h=5 m=54
